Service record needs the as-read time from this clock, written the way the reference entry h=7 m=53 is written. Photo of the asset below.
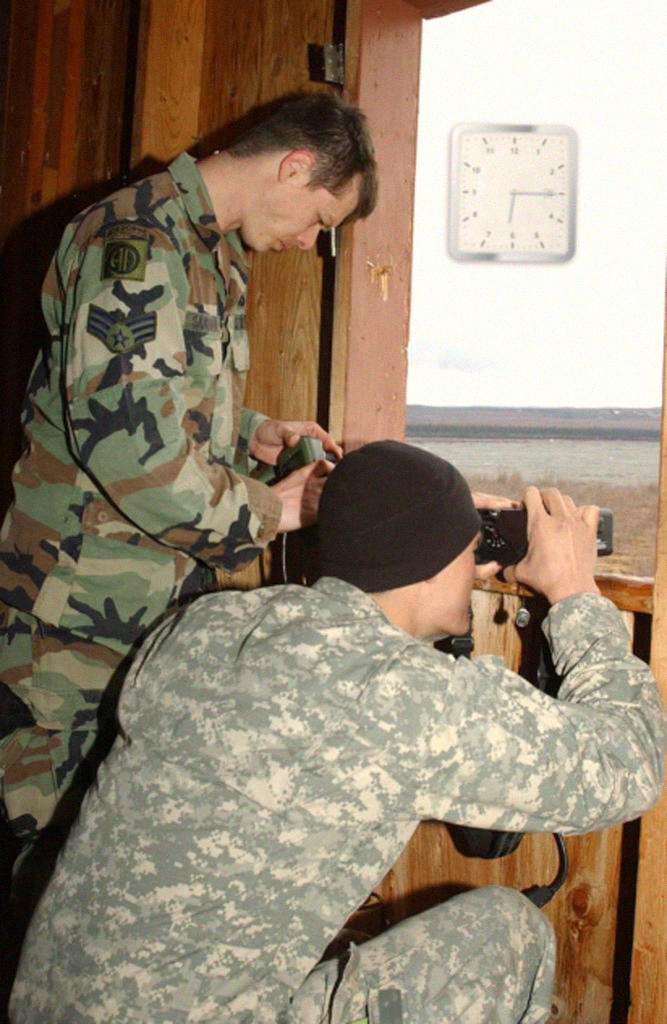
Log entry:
h=6 m=15
